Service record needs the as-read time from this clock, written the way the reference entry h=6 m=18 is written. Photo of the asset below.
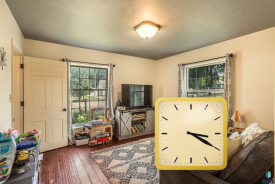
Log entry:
h=3 m=20
